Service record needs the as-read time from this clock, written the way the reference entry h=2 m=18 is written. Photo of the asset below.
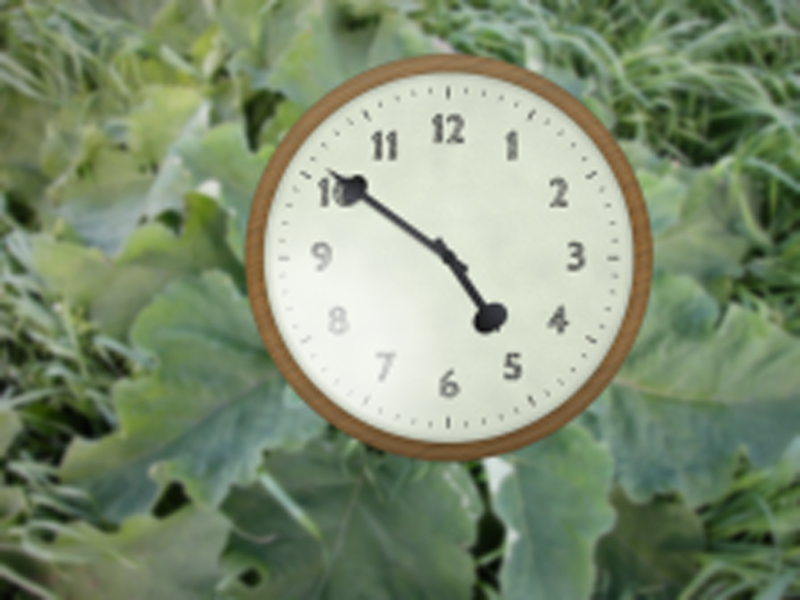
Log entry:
h=4 m=51
